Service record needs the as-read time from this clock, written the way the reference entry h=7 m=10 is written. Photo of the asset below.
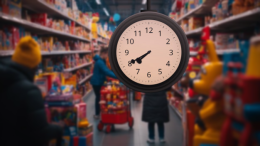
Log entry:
h=7 m=40
